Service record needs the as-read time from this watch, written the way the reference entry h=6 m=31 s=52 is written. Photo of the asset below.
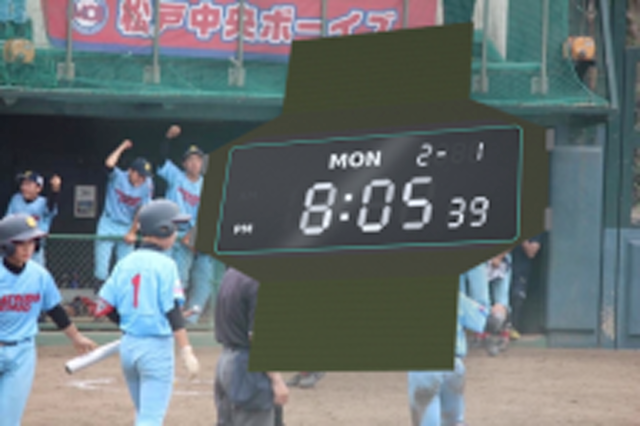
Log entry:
h=8 m=5 s=39
